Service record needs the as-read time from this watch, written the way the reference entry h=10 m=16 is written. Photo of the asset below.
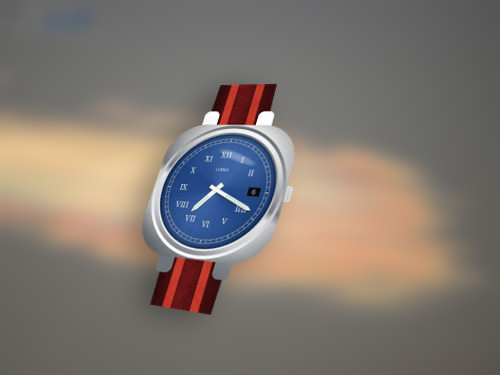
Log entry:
h=7 m=19
